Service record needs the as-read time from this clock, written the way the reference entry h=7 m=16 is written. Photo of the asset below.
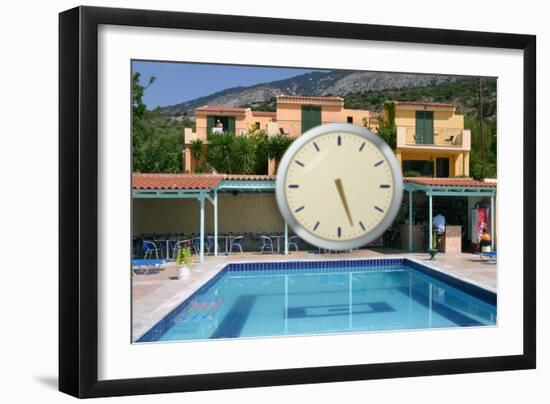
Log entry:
h=5 m=27
